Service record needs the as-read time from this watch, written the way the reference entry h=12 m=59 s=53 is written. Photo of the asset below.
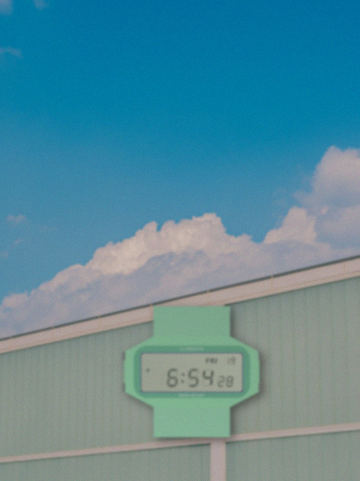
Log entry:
h=6 m=54 s=28
